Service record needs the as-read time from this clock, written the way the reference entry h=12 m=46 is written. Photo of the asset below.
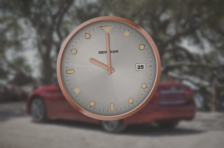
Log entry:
h=10 m=0
